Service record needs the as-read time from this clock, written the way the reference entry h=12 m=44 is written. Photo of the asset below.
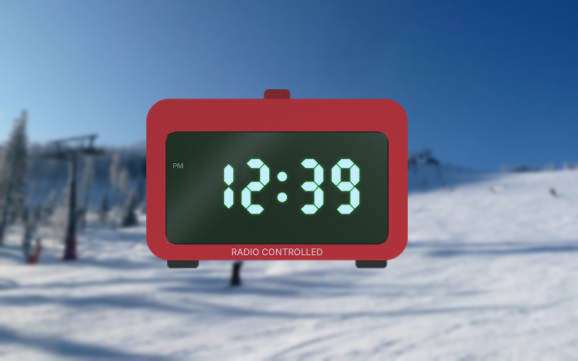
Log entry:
h=12 m=39
